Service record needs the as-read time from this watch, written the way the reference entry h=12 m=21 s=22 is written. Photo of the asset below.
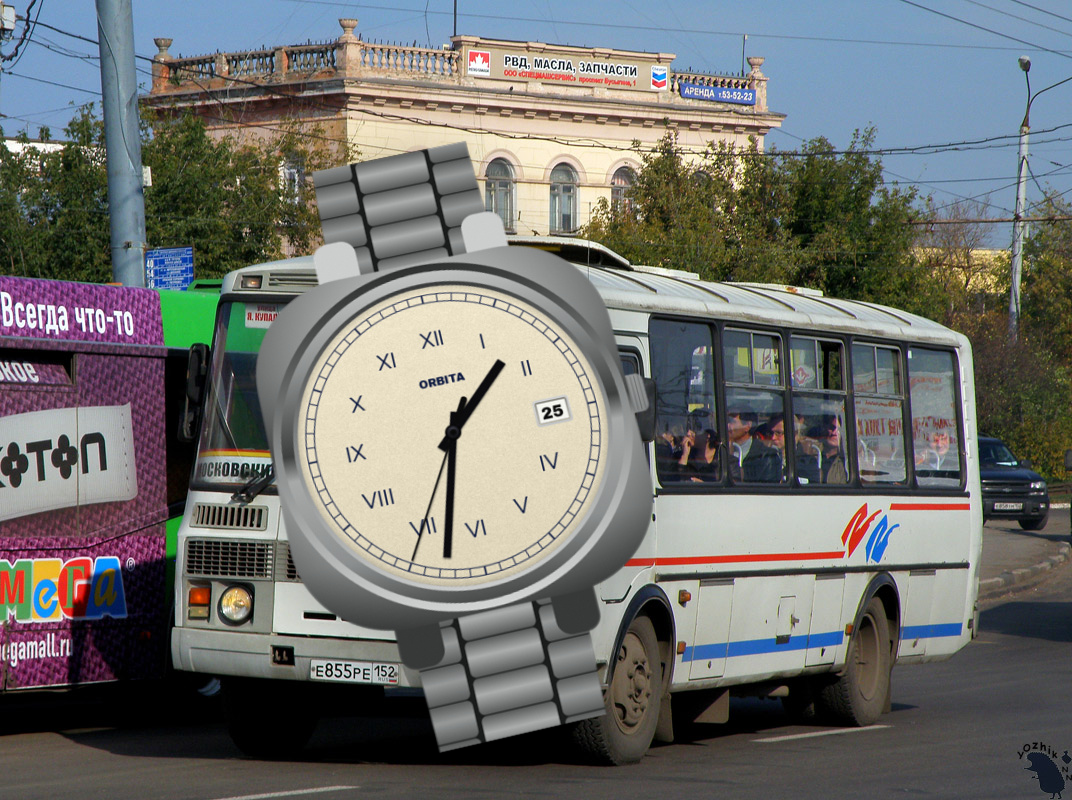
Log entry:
h=1 m=32 s=35
